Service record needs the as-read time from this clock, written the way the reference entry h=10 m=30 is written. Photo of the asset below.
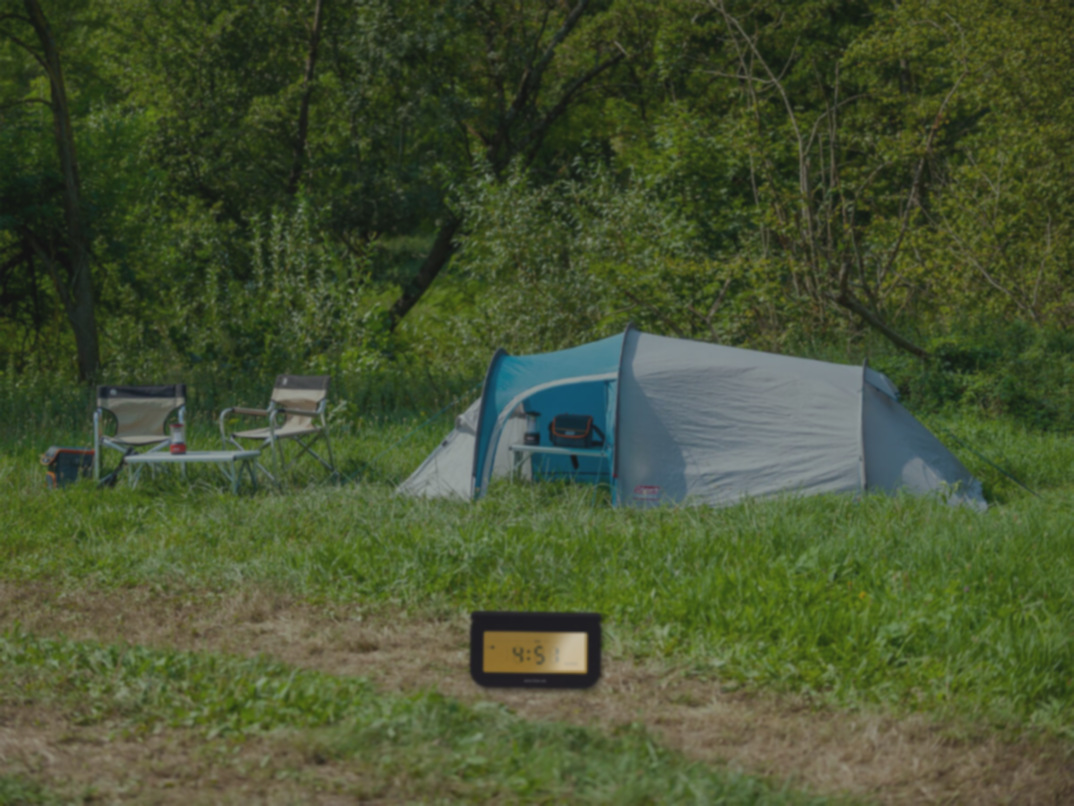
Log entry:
h=4 m=51
